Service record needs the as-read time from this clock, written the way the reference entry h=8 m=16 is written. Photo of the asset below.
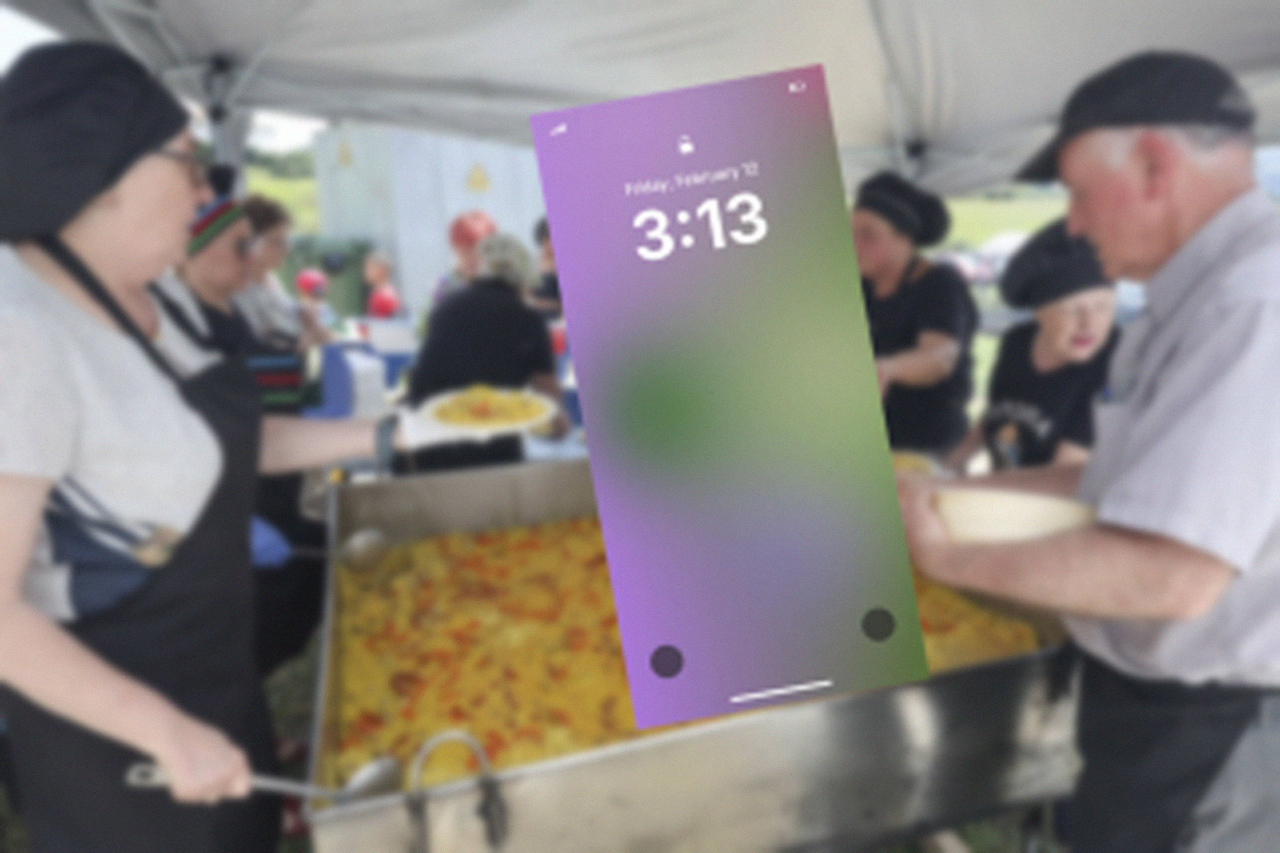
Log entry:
h=3 m=13
